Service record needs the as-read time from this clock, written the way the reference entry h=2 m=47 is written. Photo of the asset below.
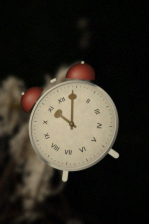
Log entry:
h=11 m=4
